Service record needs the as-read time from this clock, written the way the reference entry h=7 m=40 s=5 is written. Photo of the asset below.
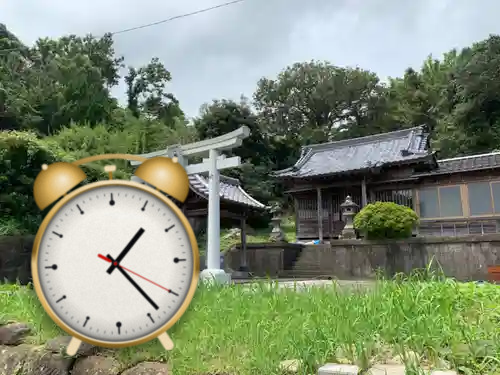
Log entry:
h=1 m=23 s=20
